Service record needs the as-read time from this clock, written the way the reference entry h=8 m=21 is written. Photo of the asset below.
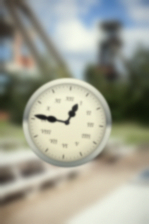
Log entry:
h=12 m=46
